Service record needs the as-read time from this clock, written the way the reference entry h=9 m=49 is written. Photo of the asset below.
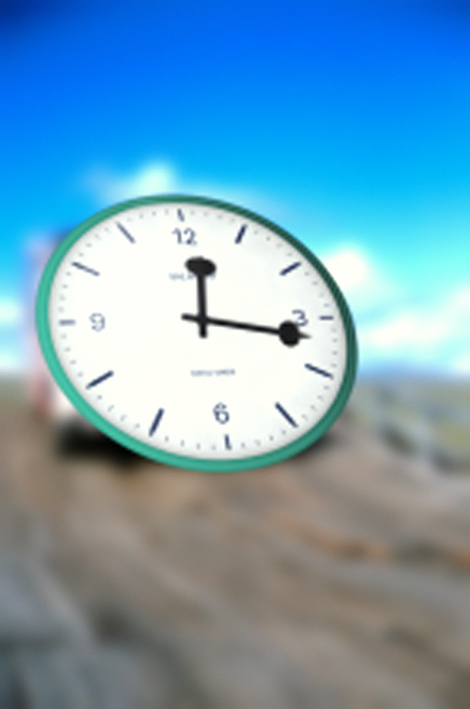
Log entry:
h=12 m=17
